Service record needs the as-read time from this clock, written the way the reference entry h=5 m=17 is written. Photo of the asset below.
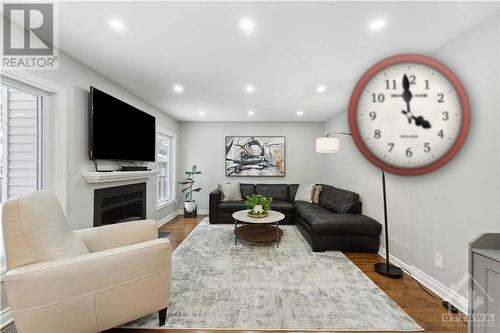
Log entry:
h=3 m=59
